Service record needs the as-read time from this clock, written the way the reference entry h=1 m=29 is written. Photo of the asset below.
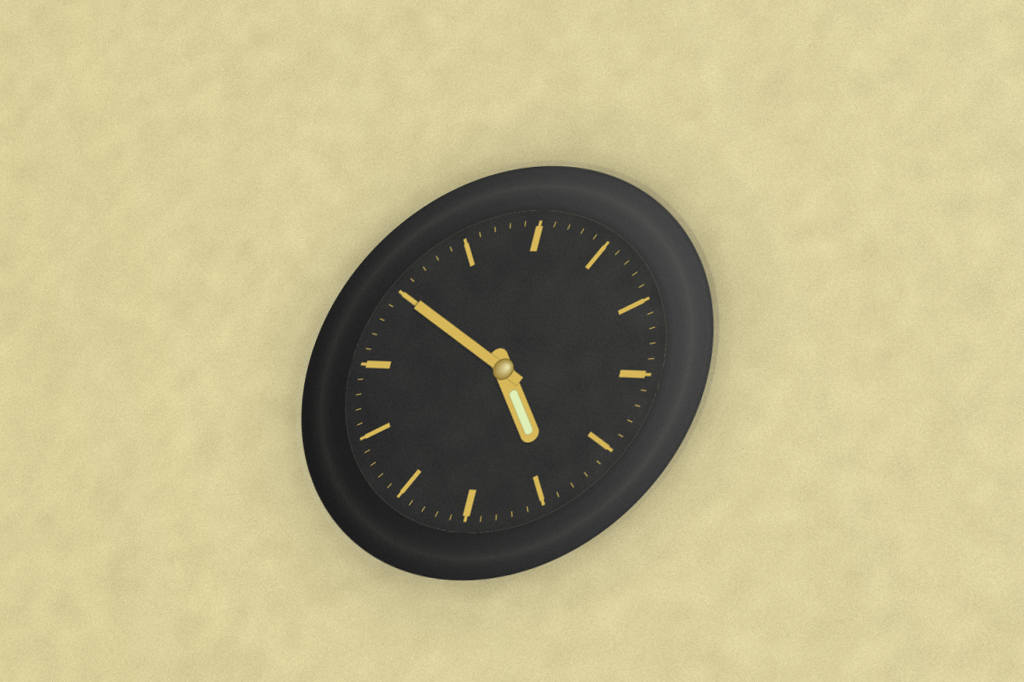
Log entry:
h=4 m=50
